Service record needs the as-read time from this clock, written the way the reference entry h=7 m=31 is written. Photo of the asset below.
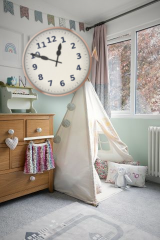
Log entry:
h=12 m=50
